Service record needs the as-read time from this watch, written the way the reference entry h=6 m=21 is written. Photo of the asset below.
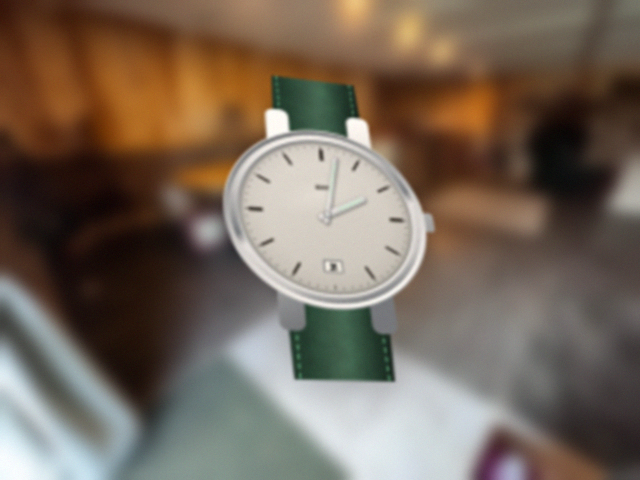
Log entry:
h=2 m=2
